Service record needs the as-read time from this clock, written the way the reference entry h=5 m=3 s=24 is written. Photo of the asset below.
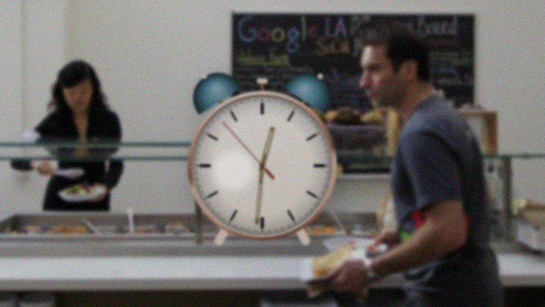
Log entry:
h=12 m=30 s=53
